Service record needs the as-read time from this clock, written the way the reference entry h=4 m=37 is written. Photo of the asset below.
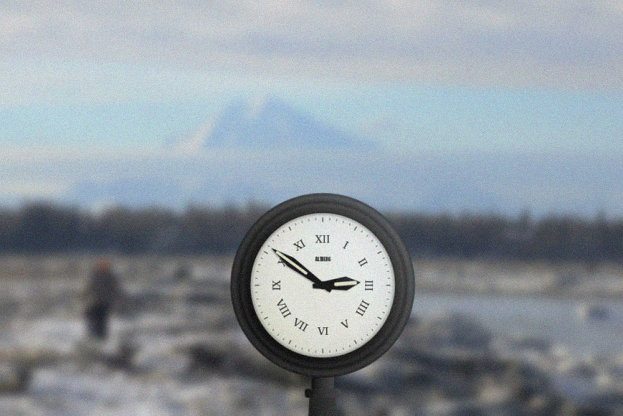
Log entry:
h=2 m=51
